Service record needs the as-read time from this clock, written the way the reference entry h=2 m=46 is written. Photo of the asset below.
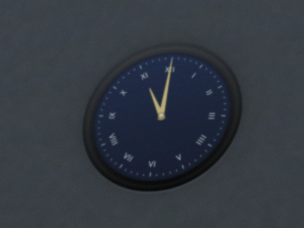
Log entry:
h=11 m=0
